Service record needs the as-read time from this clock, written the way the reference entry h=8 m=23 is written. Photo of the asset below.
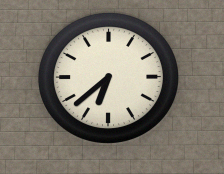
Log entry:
h=6 m=38
